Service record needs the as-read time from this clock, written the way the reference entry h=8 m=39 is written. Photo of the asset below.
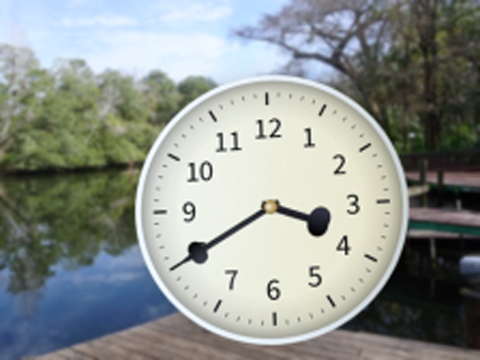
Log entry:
h=3 m=40
